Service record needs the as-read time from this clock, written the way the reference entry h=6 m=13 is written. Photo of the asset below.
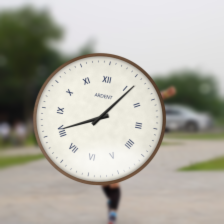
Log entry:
h=8 m=6
